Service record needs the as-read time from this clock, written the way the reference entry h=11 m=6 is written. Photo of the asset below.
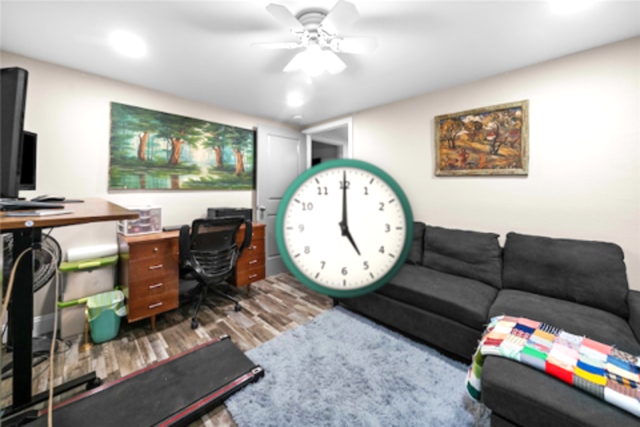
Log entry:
h=5 m=0
